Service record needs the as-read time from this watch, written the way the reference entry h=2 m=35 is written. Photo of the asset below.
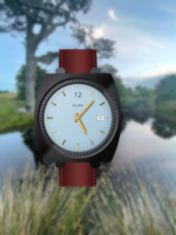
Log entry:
h=5 m=7
